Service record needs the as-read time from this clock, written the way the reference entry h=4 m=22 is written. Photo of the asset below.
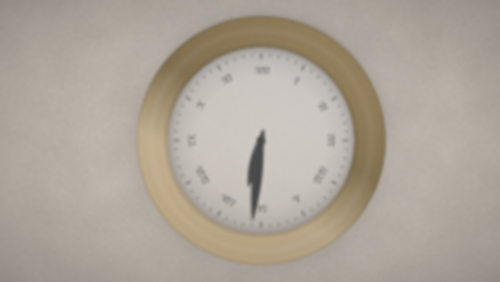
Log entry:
h=6 m=31
